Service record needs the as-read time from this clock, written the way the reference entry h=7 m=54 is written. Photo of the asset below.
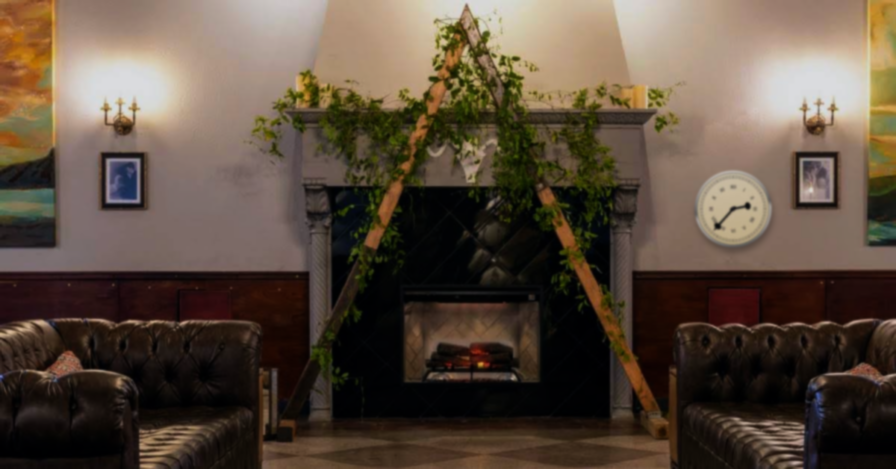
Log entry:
h=2 m=37
